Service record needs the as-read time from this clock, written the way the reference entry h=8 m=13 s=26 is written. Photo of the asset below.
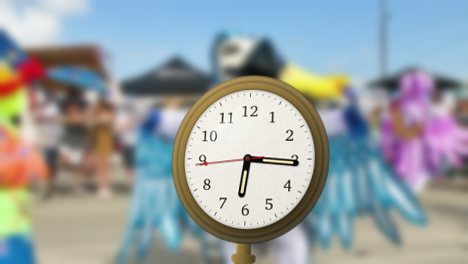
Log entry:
h=6 m=15 s=44
